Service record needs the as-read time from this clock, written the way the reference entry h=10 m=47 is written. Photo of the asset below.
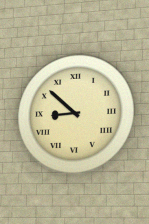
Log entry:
h=8 m=52
